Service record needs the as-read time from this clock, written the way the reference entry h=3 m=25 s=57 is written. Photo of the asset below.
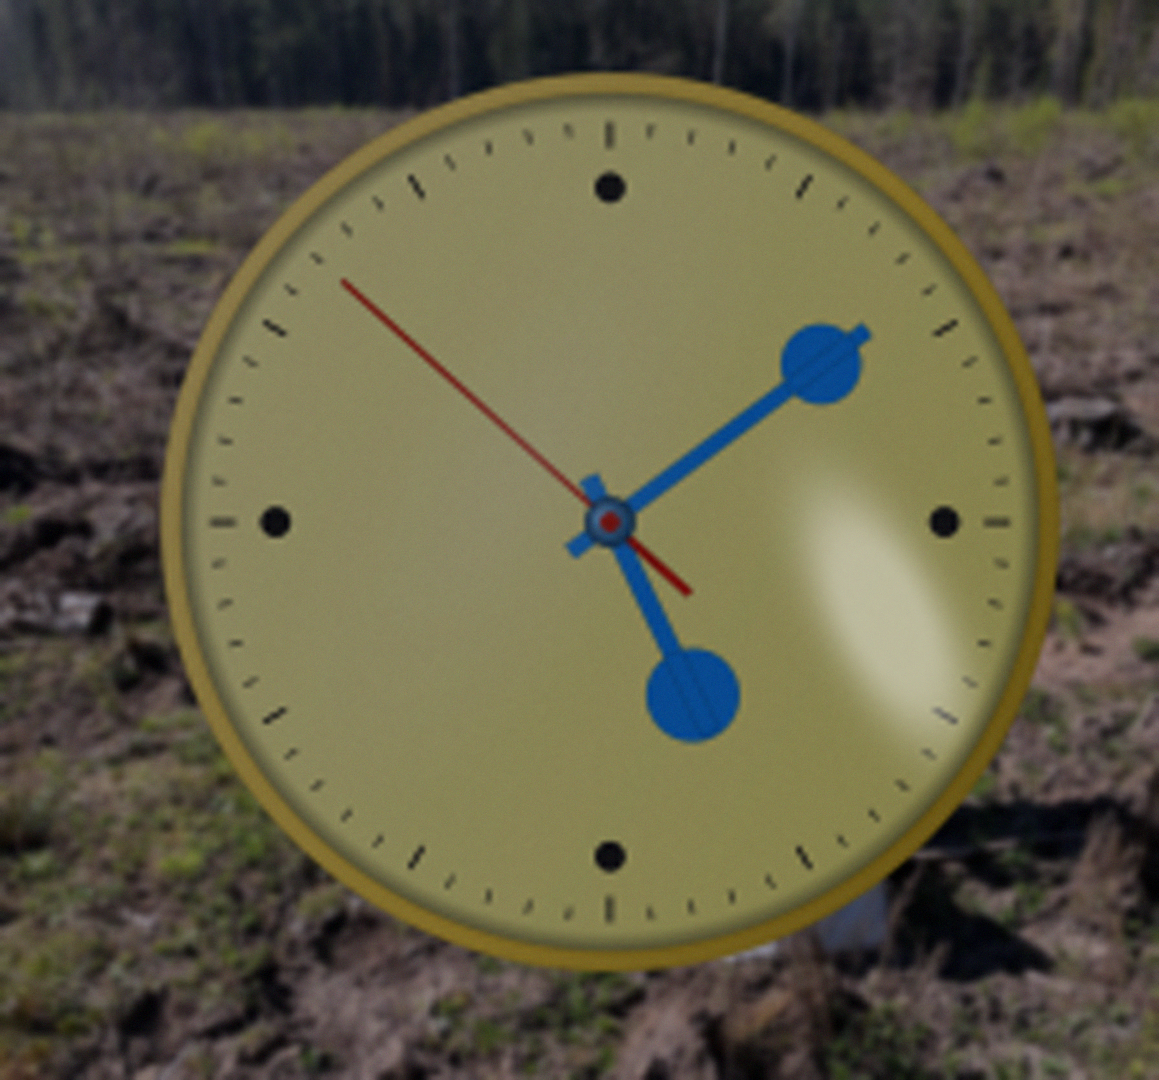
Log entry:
h=5 m=8 s=52
